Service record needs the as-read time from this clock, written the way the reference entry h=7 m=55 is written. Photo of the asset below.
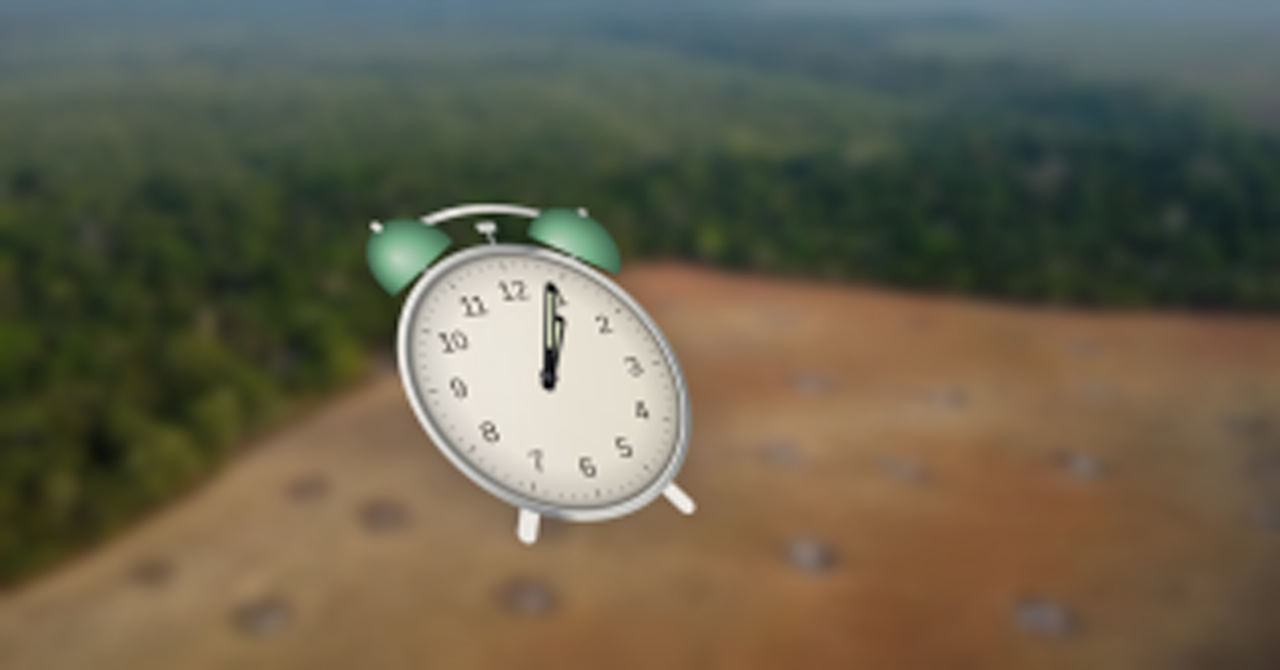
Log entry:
h=1 m=4
